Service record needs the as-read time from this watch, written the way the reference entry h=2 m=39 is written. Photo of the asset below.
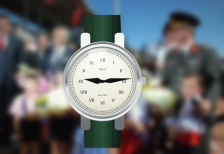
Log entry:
h=9 m=14
